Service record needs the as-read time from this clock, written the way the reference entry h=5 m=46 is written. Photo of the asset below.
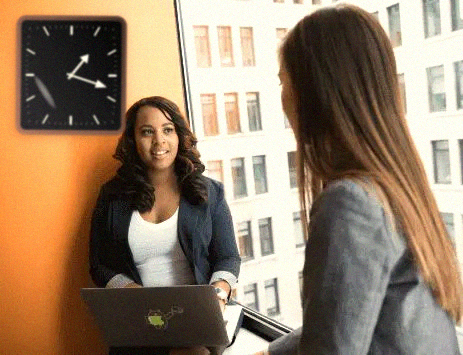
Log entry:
h=1 m=18
